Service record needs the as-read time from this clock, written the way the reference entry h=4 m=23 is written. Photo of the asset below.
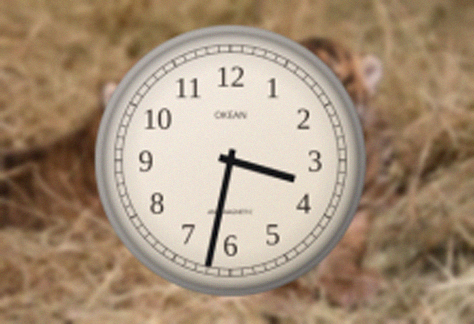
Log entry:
h=3 m=32
